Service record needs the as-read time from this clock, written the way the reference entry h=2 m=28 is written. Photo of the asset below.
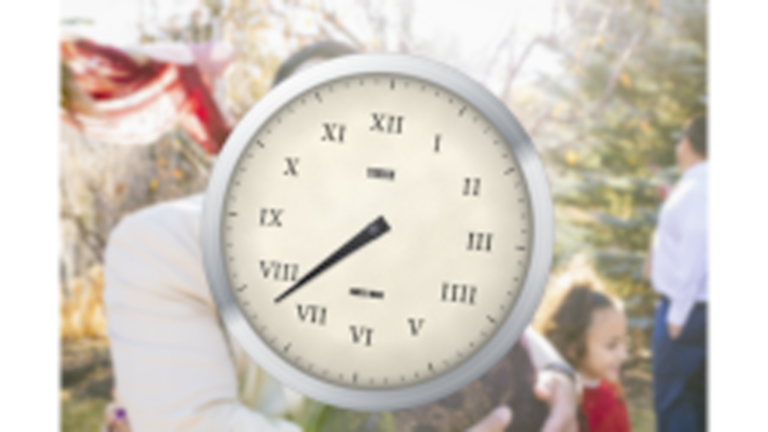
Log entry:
h=7 m=38
